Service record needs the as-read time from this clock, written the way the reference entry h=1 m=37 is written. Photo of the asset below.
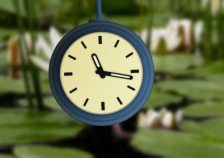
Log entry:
h=11 m=17
